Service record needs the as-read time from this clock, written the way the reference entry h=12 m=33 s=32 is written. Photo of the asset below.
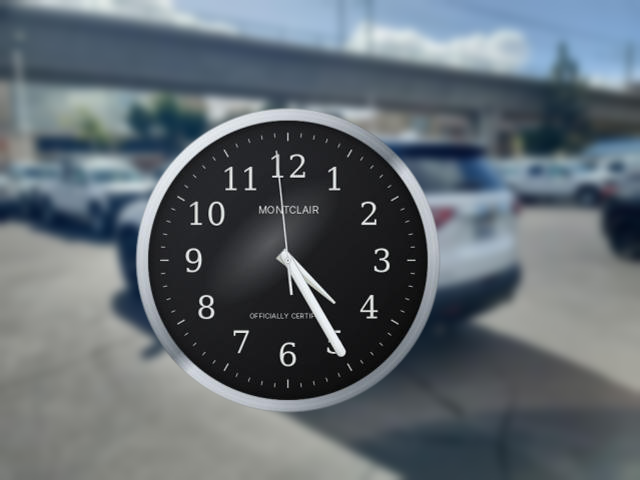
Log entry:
h=4 m=24 s=59
